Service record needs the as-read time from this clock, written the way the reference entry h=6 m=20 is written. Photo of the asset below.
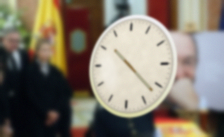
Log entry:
h=10 m=22
